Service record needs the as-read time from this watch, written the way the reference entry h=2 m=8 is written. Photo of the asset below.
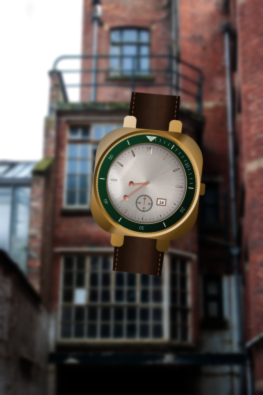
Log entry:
h=8 m=38
